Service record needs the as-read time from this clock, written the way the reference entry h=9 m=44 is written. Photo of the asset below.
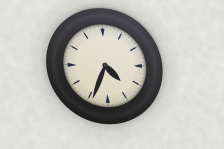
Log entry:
h=4 m=34
